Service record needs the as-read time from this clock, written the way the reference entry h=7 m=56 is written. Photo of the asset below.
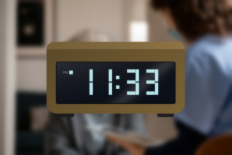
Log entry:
h=11 m=33
